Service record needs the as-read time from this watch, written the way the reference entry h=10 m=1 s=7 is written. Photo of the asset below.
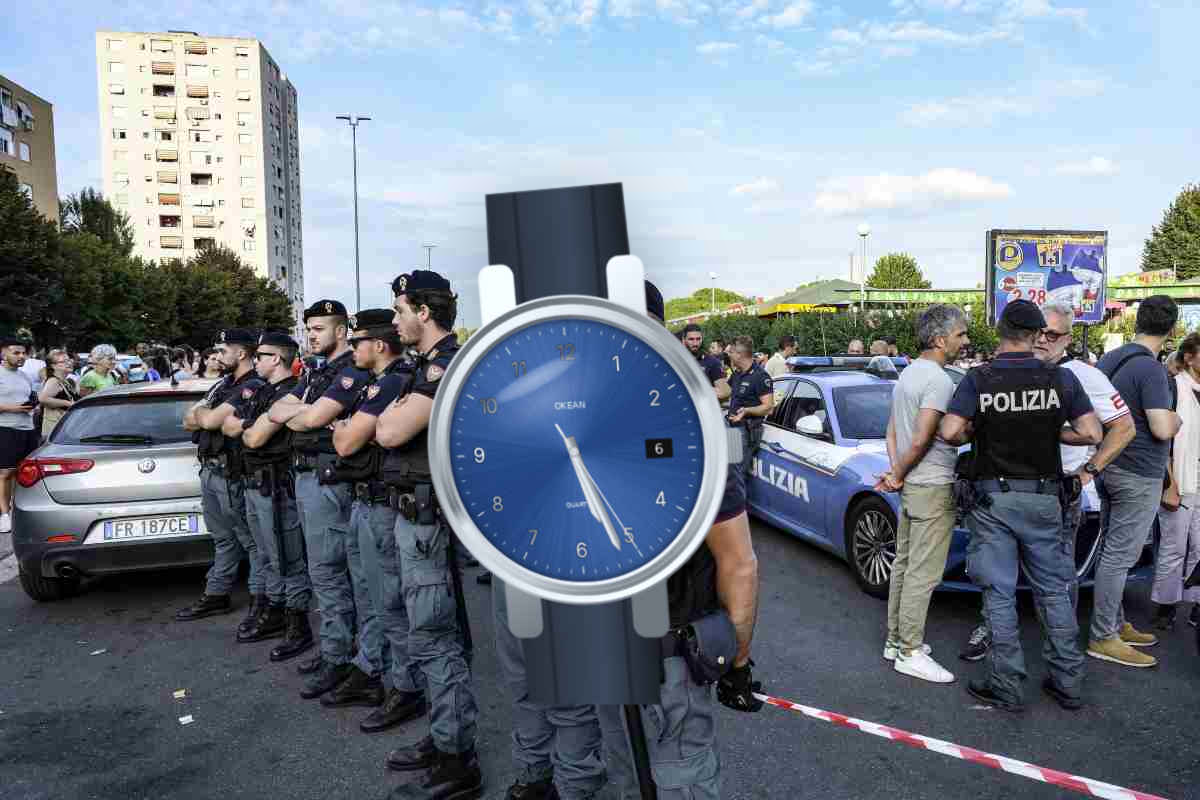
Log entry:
h=5 m=26 s=25
